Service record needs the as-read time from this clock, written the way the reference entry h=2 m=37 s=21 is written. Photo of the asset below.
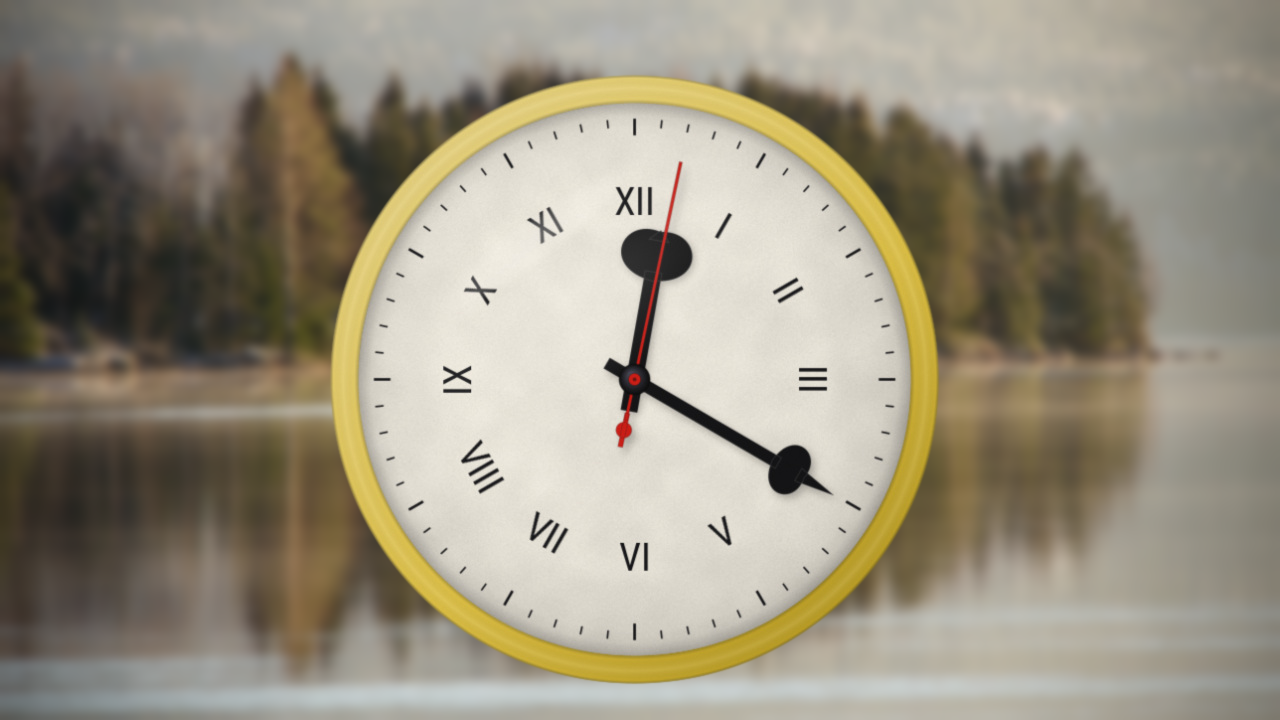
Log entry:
h=12 m=20 s=2
